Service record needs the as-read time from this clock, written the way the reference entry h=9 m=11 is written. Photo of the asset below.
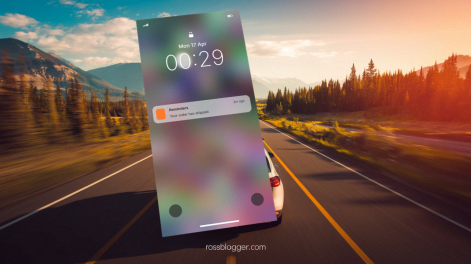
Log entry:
h=0 m=29
